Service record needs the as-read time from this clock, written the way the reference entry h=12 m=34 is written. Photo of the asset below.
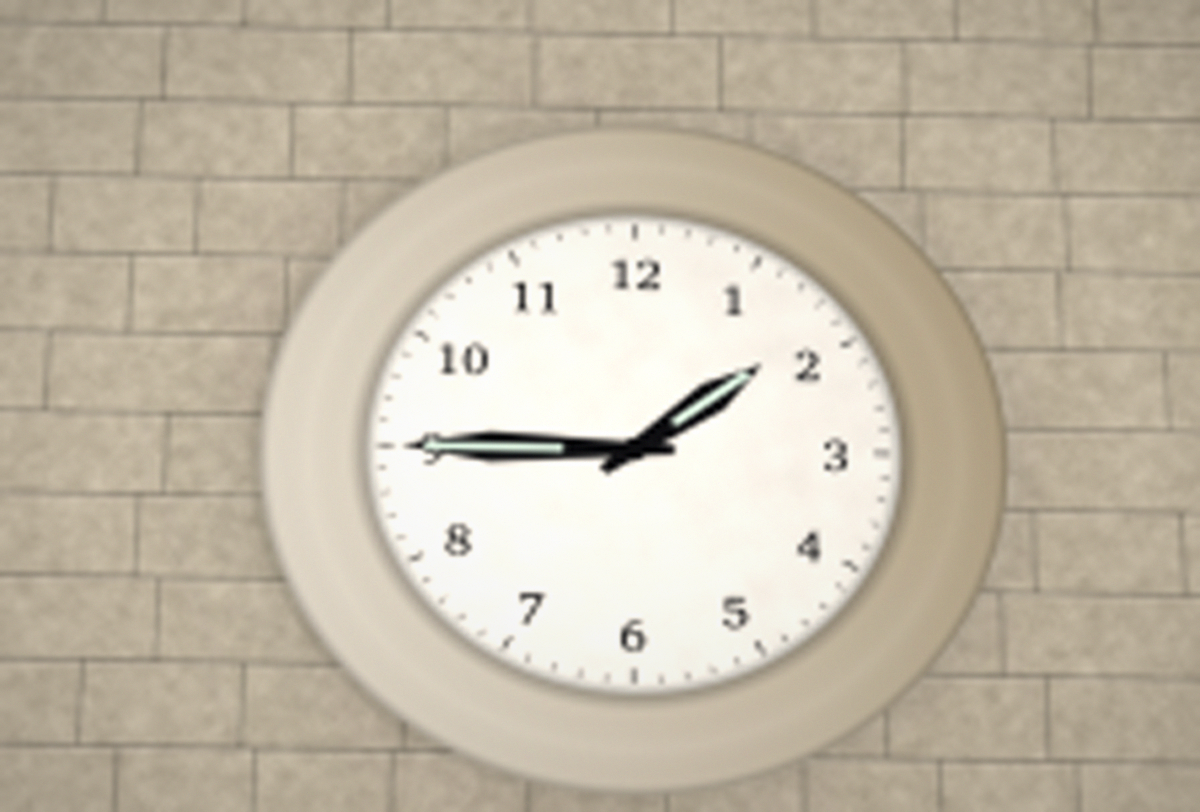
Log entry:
h=1 m=45
